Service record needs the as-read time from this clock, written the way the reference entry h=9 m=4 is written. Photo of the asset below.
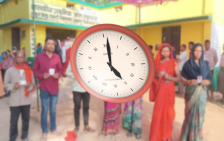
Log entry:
h=5 m=1
